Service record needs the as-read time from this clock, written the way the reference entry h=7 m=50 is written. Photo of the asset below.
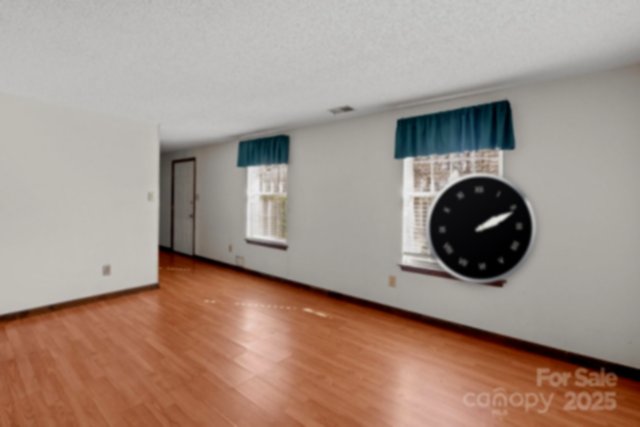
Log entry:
h=2 m=11
